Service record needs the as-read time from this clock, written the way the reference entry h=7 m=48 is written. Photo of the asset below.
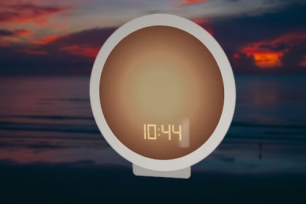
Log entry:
h=10 m=44
